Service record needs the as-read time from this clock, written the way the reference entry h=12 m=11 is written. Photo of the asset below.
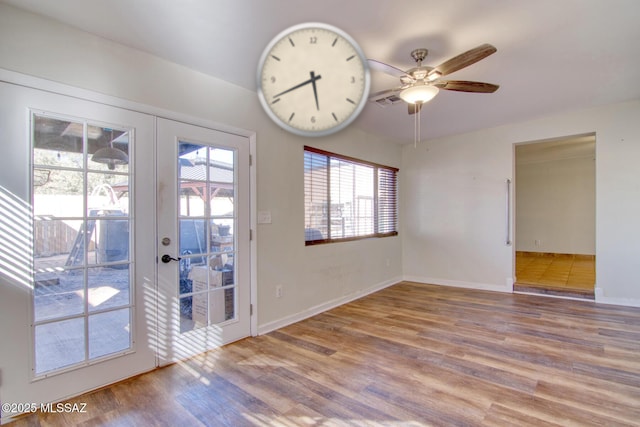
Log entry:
h=5 m=41
